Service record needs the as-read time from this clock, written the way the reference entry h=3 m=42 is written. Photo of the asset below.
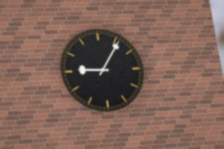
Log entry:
h=9 m=6
